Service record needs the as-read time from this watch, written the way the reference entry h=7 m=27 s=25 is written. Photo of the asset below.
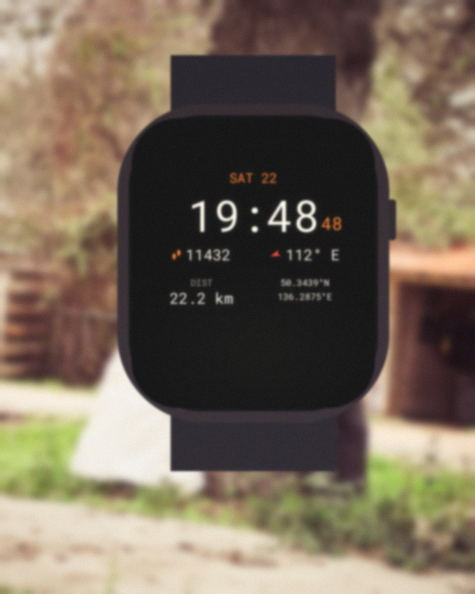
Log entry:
h=19 m=48 s=48
